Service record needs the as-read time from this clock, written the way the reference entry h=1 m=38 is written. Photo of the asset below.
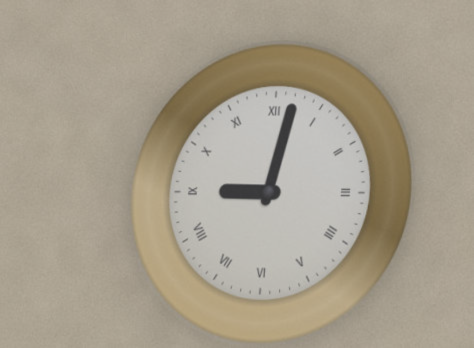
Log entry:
h=9 m=2
